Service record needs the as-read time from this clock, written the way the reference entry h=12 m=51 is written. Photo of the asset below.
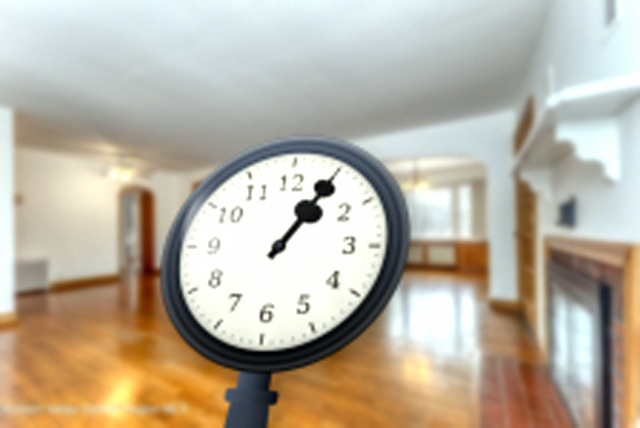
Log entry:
h=1 m=5
